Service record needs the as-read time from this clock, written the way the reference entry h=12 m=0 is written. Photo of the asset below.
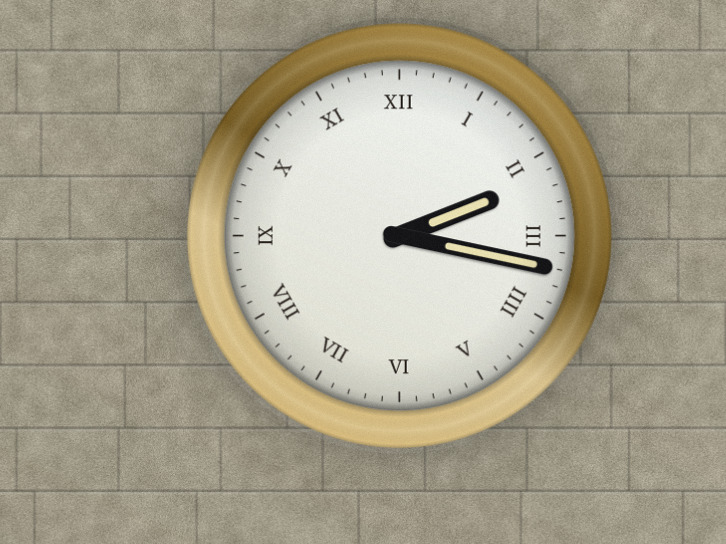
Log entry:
h=2 m=17
